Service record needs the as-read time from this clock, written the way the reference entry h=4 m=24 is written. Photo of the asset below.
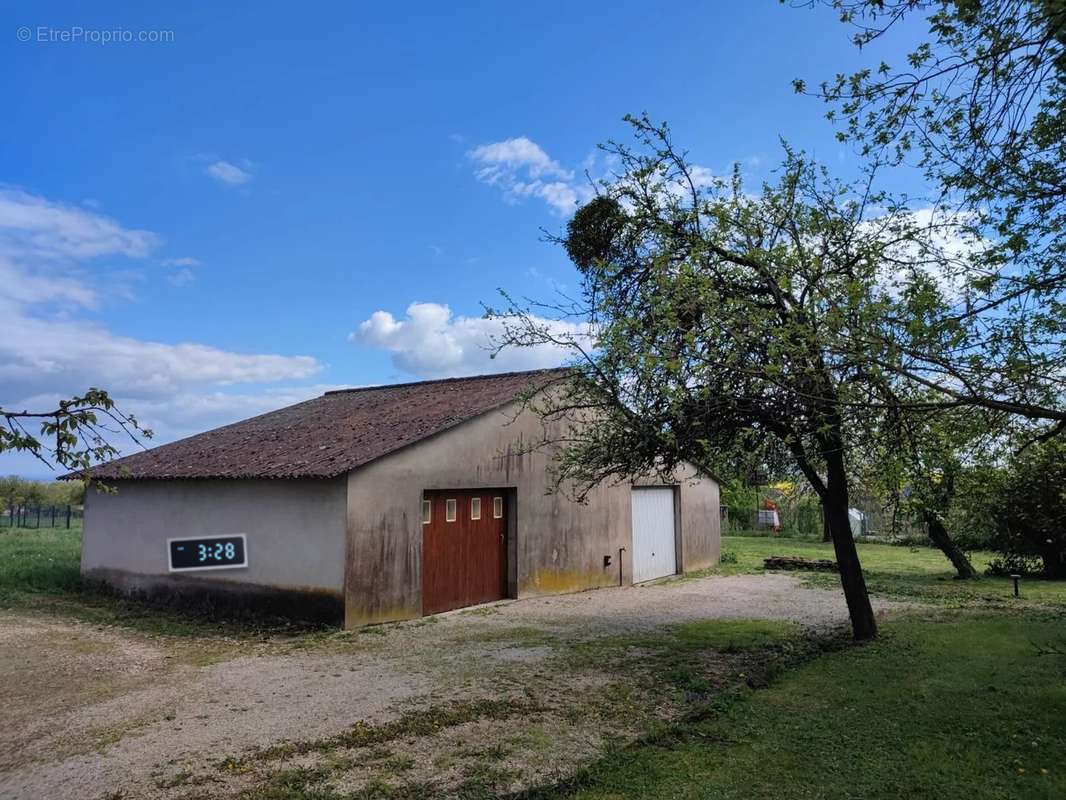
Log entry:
h=3 m=28
